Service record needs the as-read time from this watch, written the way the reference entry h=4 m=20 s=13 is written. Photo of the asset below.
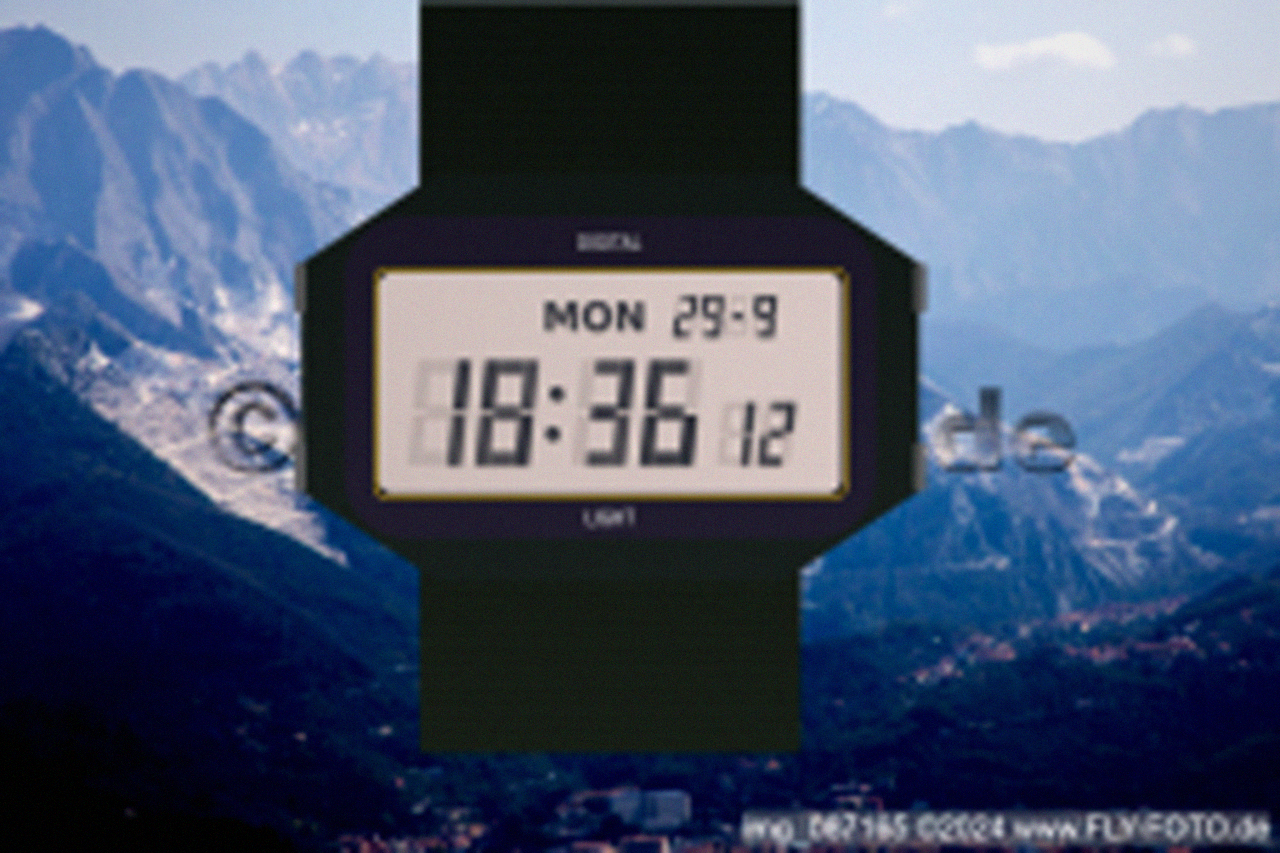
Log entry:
h=18 m=36 s=12
